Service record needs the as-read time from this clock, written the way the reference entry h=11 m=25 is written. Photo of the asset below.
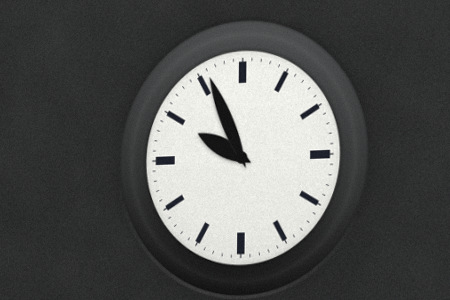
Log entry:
h=9 m=56
